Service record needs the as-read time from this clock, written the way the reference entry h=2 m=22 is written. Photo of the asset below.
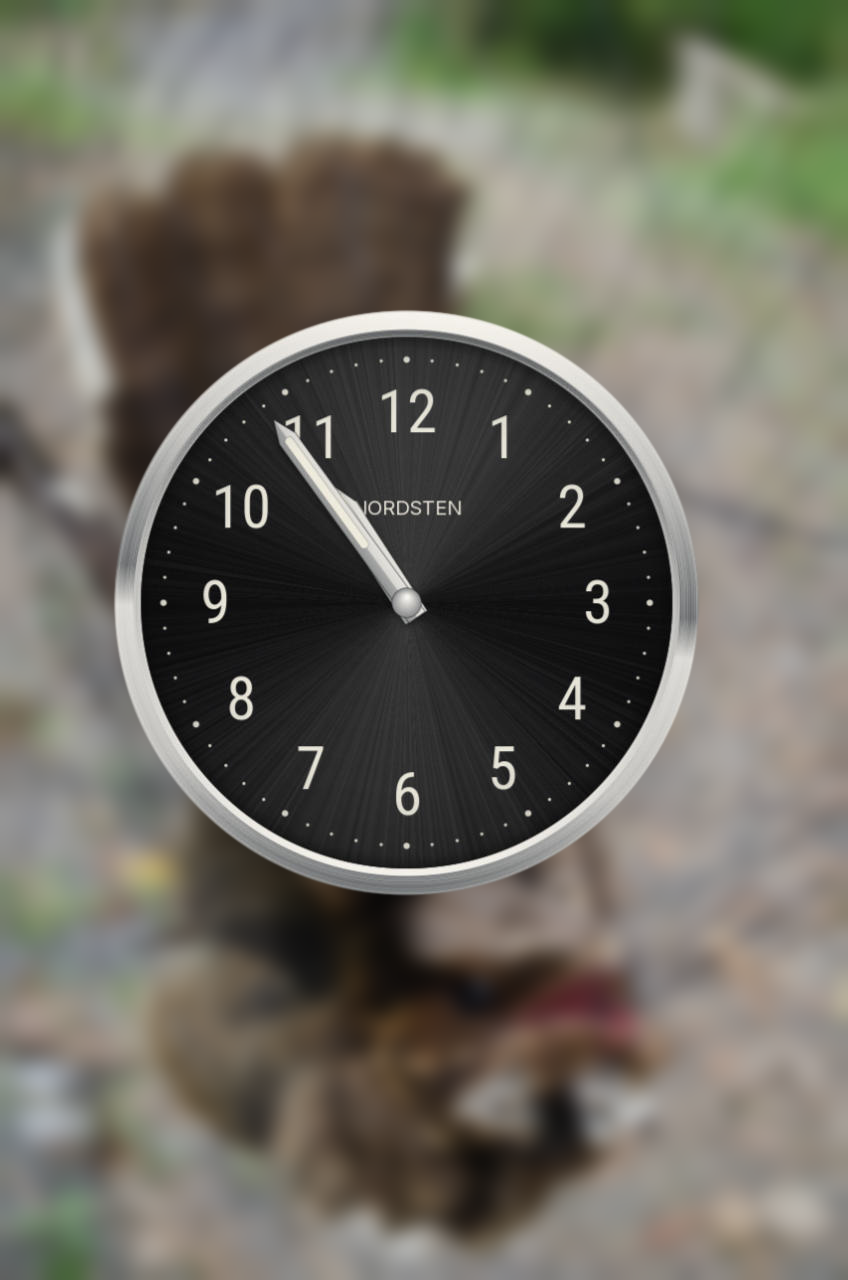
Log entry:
h=10 m=54
